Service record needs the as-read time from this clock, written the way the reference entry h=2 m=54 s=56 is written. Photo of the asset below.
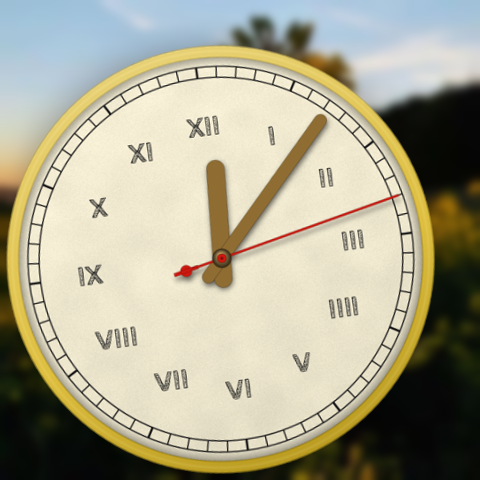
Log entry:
h=12 m=7 s=13
